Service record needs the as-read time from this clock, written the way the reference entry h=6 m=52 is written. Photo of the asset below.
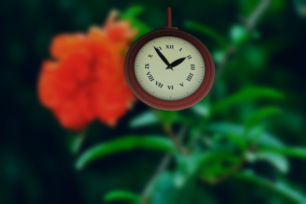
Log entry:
h=1 m=54
